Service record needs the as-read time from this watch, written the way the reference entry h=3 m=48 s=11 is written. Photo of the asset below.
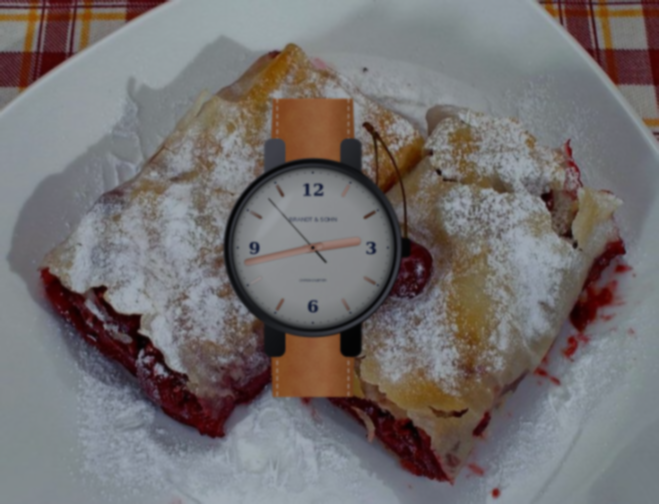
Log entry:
h=2 m=42 s=53
